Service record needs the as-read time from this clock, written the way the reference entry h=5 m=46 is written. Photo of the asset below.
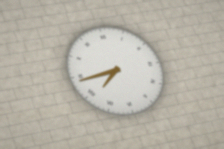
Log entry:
h=7 m=44
